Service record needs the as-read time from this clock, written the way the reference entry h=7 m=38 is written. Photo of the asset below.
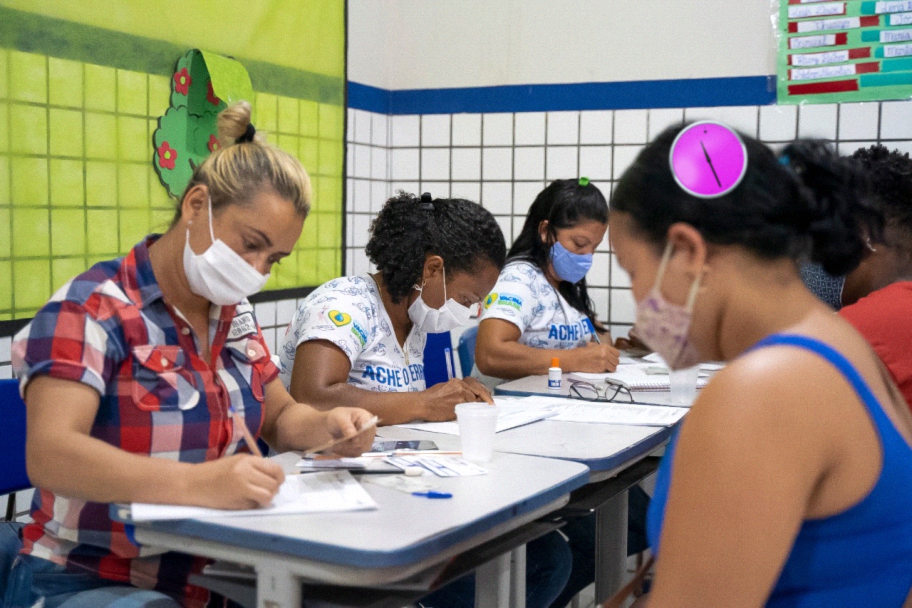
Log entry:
h=11 m=27
